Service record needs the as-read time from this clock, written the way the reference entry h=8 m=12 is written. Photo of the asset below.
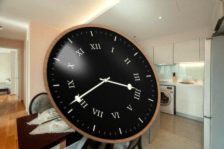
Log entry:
h=3 m=41
